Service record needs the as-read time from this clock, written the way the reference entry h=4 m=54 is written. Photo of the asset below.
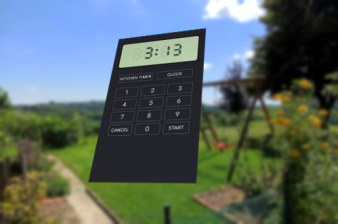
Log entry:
h=3 m=13
